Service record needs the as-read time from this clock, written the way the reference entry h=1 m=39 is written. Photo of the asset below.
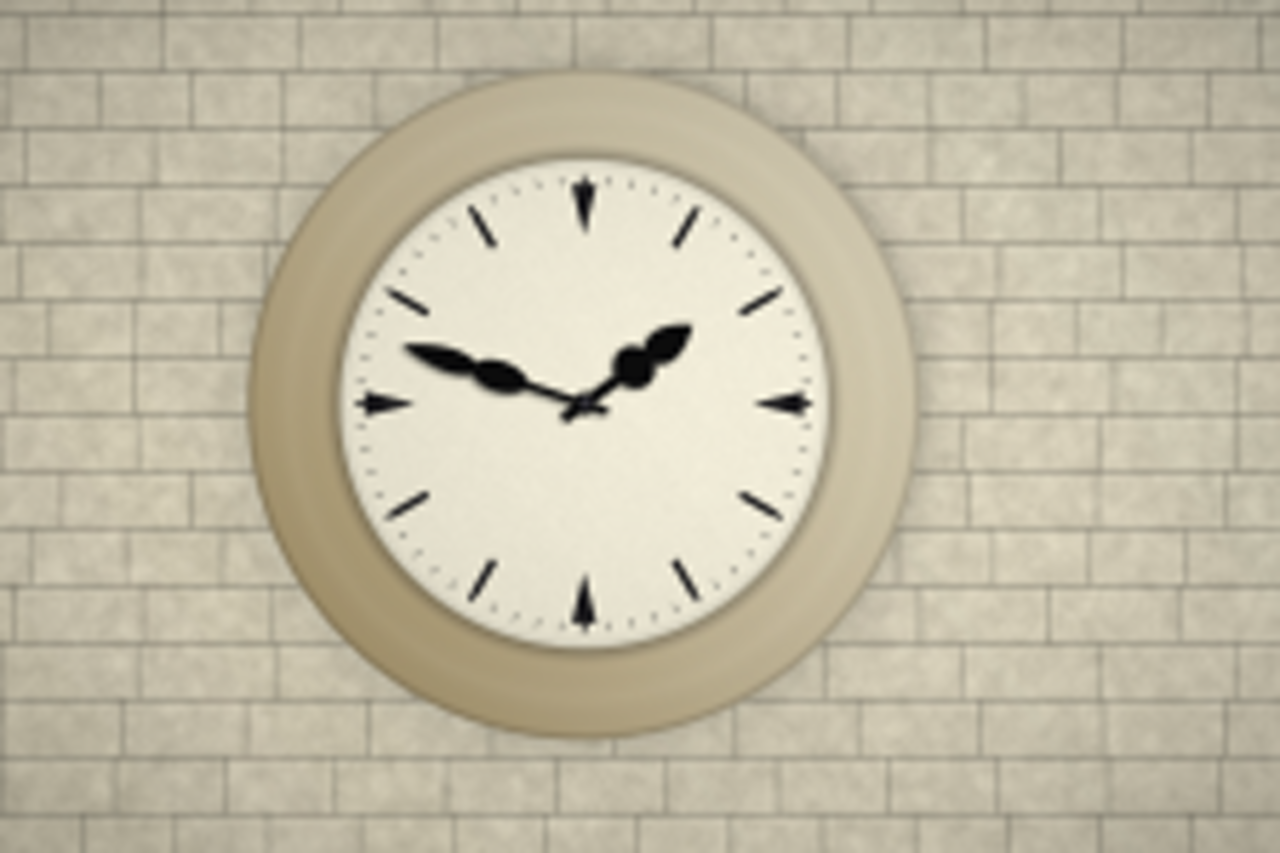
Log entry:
h=1 m=48
